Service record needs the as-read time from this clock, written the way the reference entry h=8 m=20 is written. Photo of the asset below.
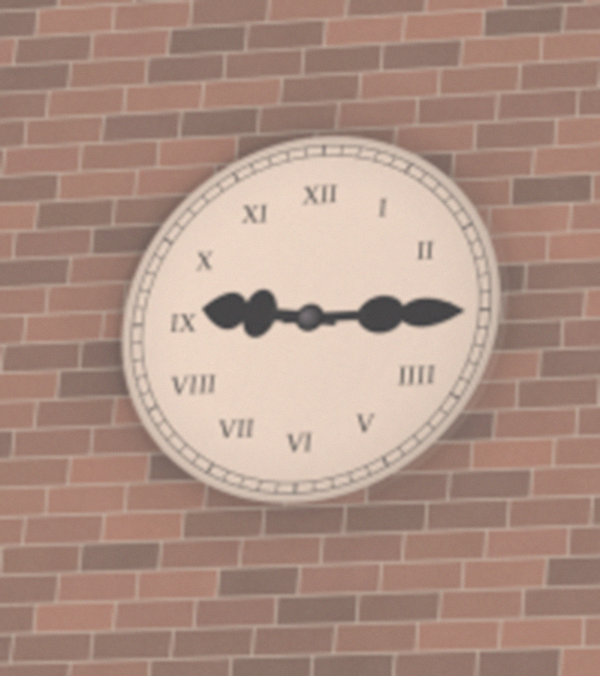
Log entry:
h=9 m=15
